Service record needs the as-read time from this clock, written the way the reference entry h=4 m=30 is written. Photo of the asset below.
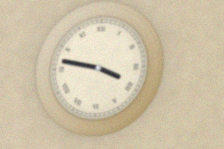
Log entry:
h=3 m=47
